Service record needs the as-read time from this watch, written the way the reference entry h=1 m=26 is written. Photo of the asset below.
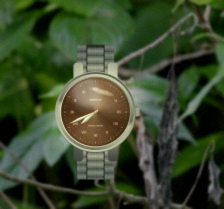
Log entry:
h=7 m=41
